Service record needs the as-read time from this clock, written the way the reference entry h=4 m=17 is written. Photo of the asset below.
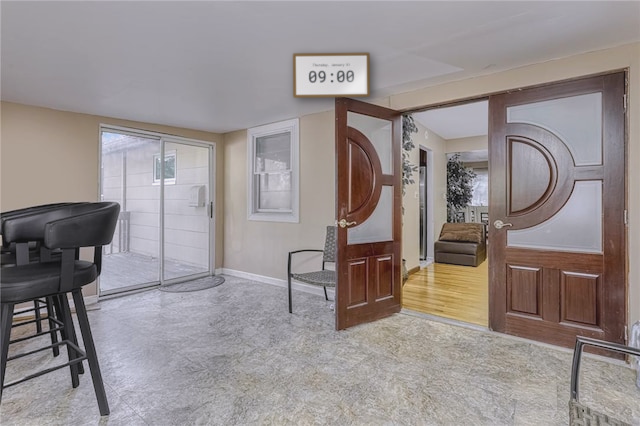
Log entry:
h=9 m=0
